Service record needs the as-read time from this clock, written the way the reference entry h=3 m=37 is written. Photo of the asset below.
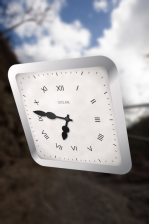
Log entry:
h=6 m=47
